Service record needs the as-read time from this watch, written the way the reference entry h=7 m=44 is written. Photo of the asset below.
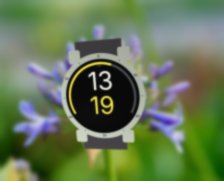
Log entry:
h=13 m=19
